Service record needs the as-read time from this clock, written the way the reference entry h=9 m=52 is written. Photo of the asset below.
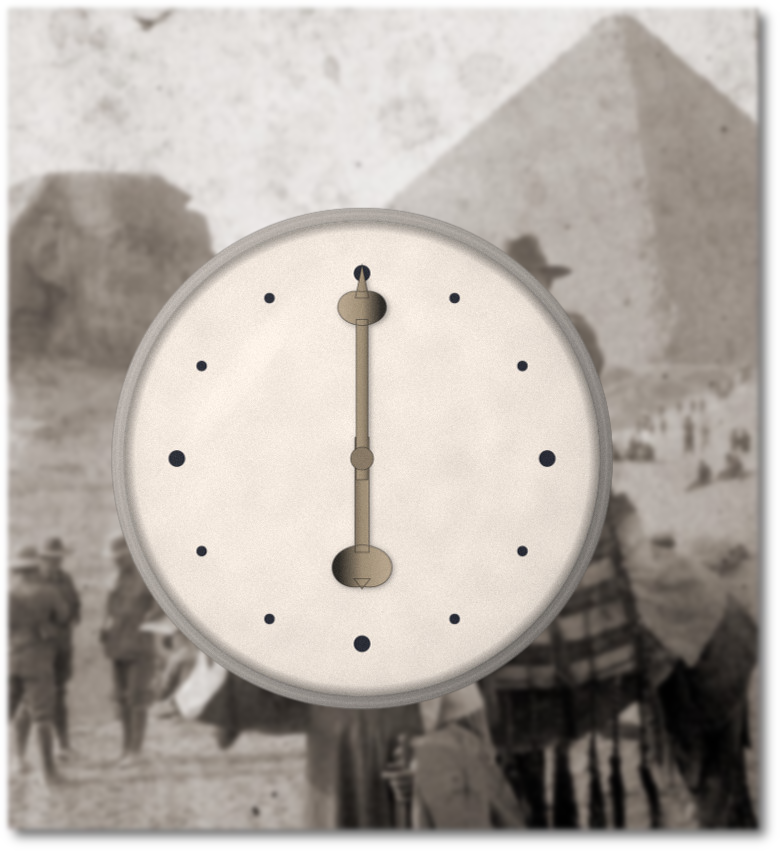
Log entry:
h=6 m=0
